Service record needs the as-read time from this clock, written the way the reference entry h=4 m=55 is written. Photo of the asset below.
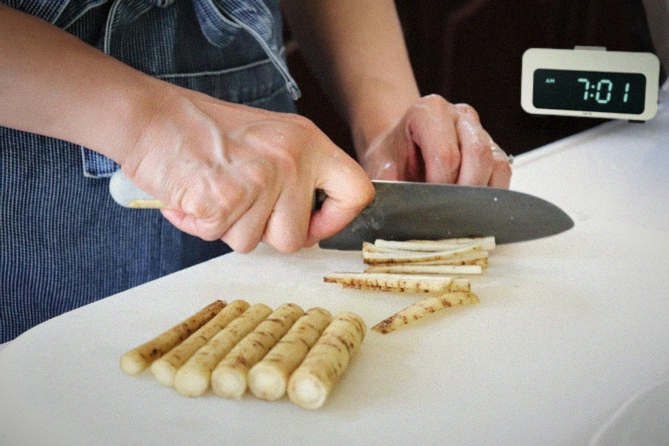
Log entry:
h=7 m=1
